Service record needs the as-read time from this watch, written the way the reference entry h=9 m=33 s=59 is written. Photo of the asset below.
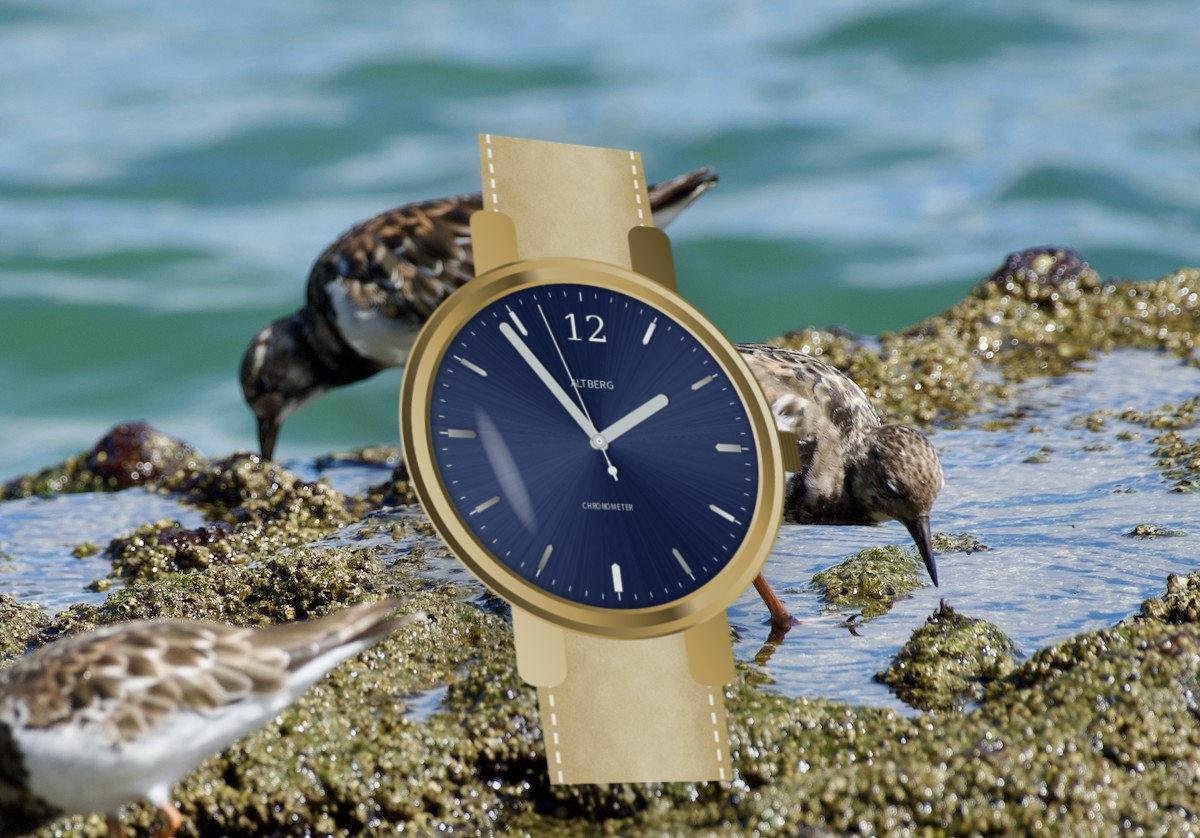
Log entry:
h=1 m=53 s=57
